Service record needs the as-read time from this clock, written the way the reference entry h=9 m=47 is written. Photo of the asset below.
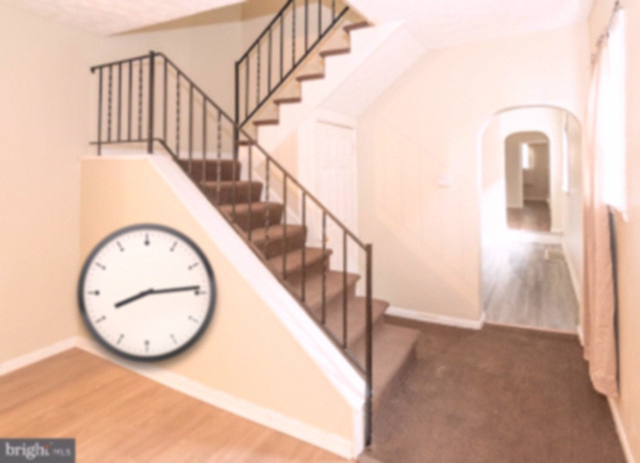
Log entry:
h=8 m=14
